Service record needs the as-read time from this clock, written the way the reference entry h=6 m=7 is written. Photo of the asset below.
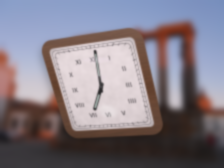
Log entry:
h=7 m=1
